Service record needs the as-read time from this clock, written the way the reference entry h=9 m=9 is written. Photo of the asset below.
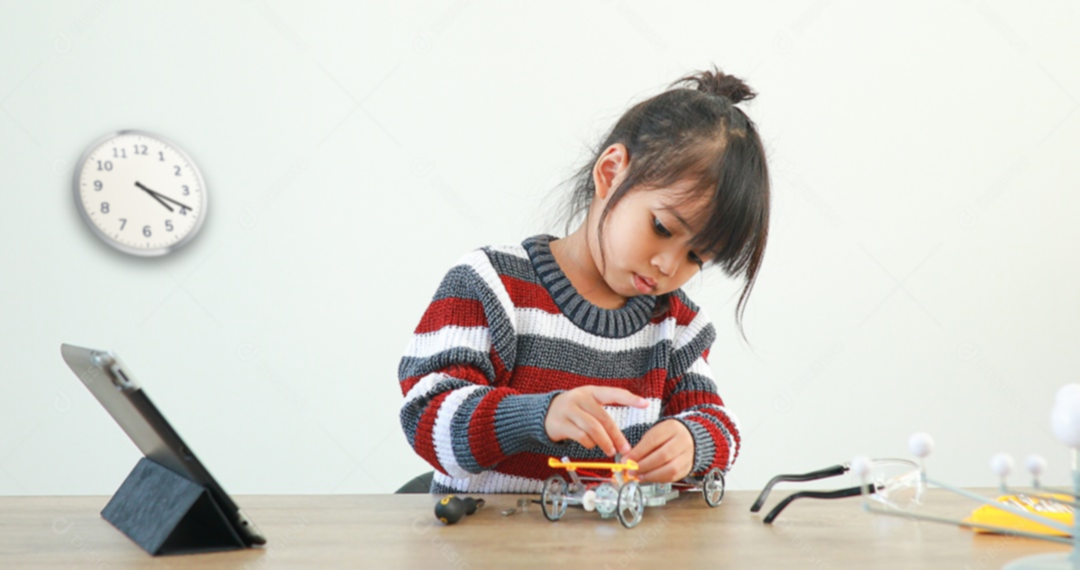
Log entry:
h=4 m=19
